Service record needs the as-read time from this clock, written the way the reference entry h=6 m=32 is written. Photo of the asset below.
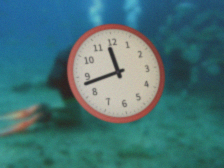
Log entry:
h=11 m=43
